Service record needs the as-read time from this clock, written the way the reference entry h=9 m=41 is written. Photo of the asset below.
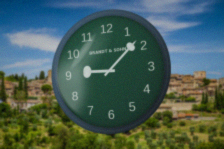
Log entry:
h=9 m=8
